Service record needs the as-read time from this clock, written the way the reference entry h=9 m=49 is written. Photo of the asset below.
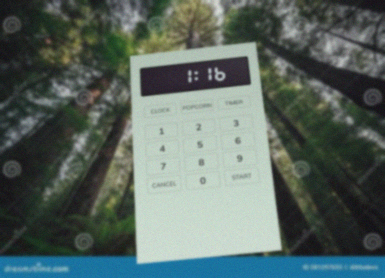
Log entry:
h=1 m=16
